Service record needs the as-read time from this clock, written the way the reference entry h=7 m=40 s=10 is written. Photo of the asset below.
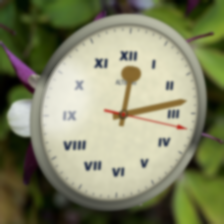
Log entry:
h=12 m=13 s=17
